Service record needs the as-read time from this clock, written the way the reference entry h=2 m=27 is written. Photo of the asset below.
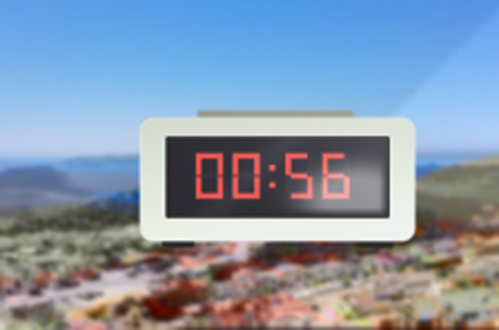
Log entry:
h=0 m=56
